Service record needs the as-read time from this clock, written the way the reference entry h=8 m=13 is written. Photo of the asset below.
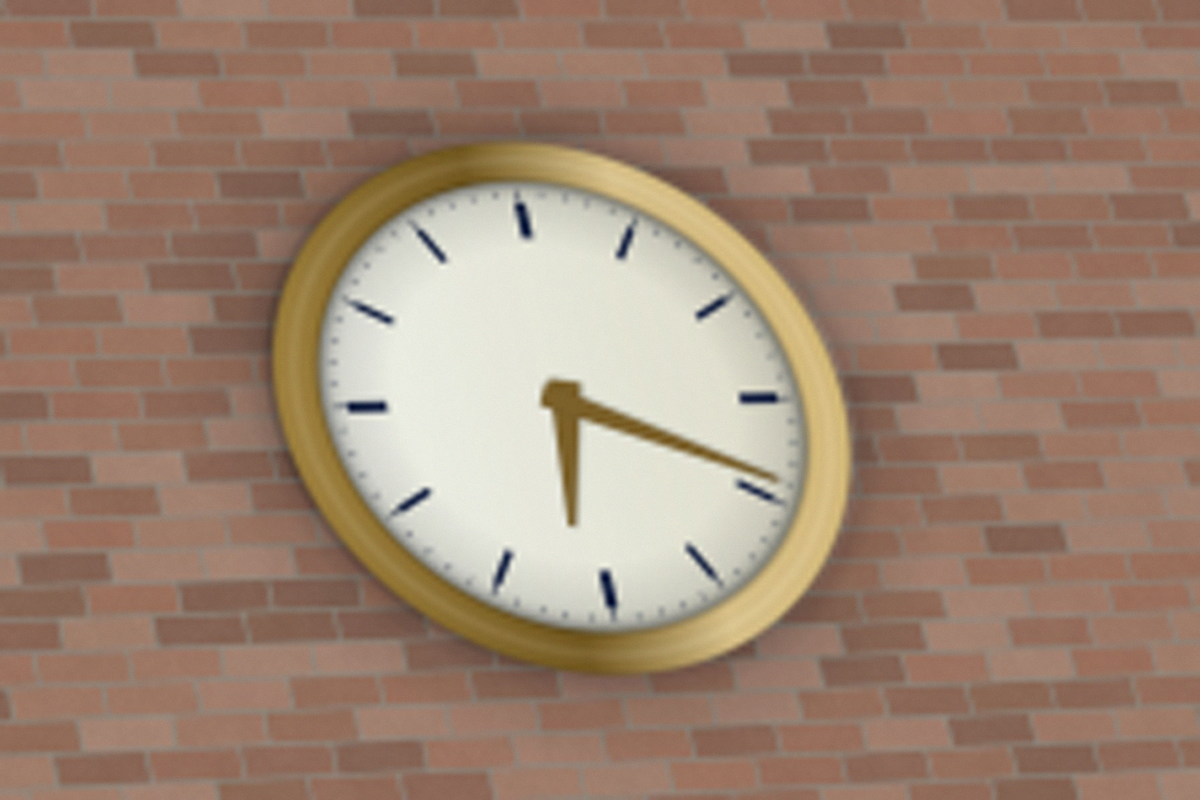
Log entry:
h=6 m=19
